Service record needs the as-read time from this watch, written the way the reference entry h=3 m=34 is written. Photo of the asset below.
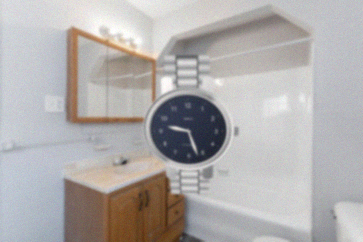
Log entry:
h=9 m=27
